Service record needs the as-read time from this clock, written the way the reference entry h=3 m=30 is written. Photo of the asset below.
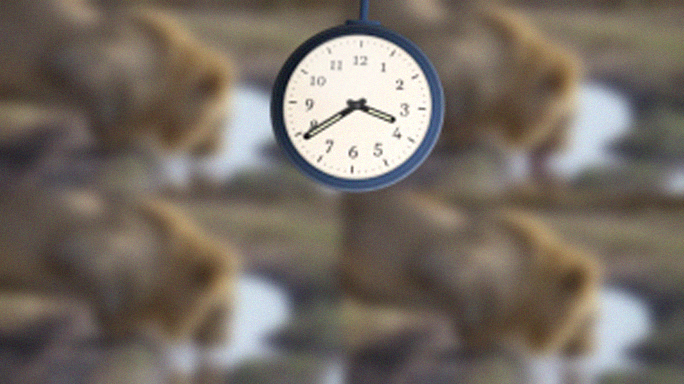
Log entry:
h=3 m=39
